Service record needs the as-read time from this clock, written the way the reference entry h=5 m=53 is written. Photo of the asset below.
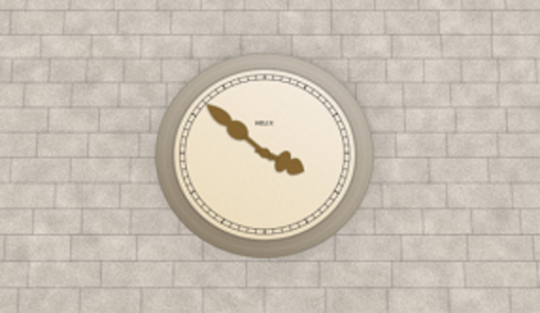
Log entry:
h=3 m=52
